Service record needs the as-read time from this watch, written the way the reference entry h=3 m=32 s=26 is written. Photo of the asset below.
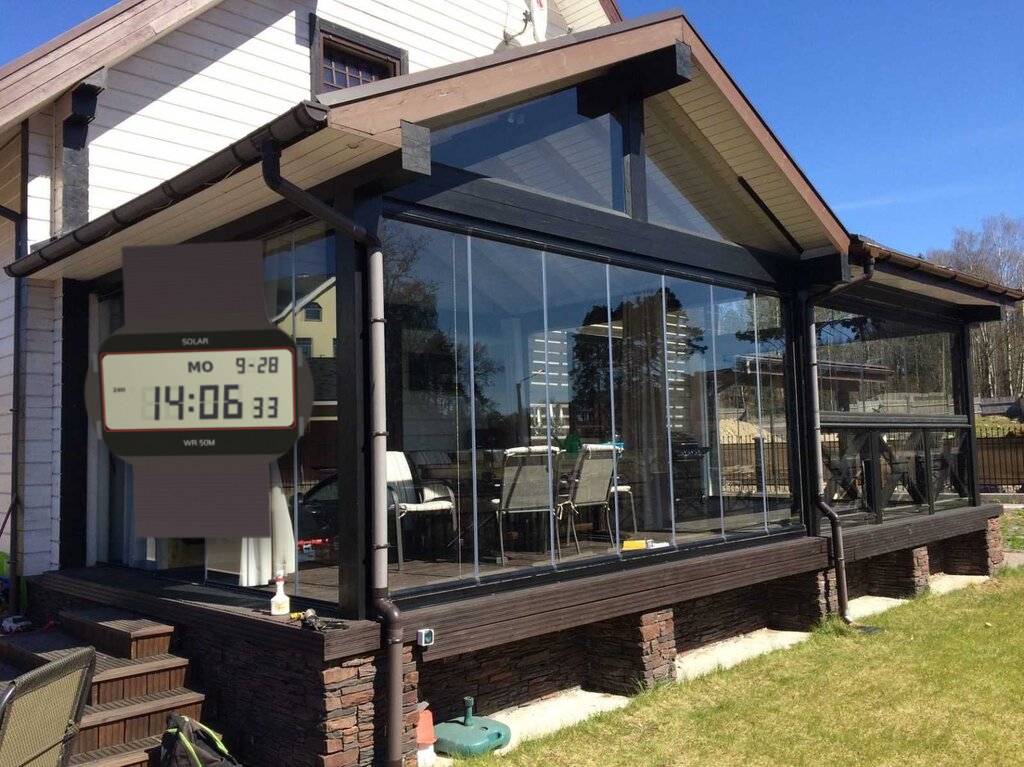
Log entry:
h=14 m=6 s=33
